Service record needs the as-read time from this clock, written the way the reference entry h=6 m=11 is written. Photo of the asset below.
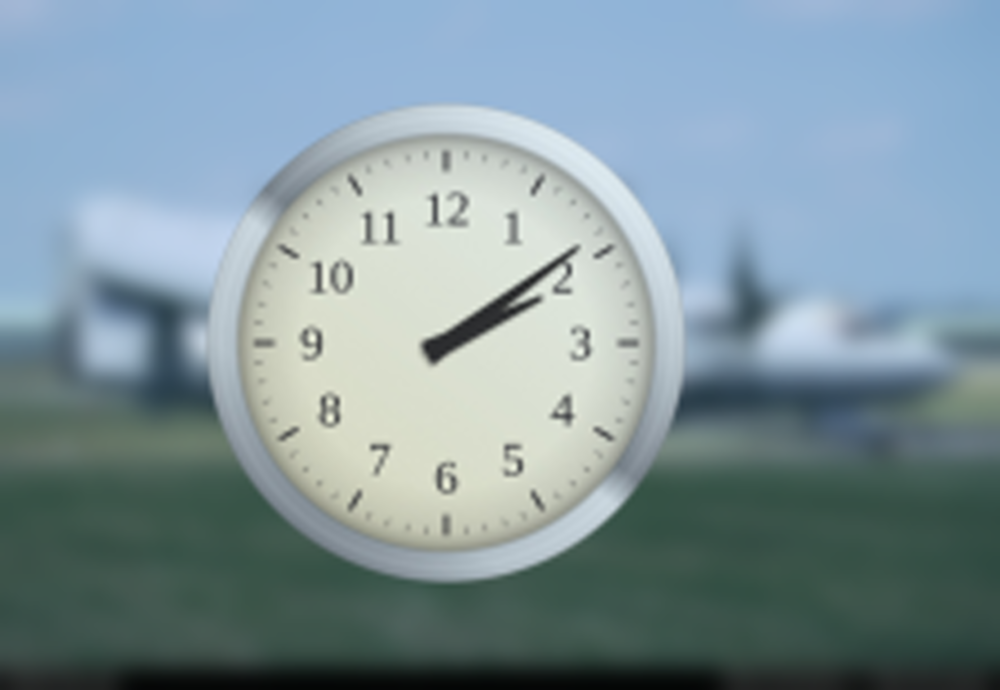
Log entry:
h=2 m=9
